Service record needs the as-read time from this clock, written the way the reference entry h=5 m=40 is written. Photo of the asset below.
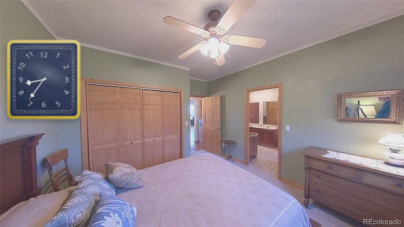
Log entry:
h=8 m=36
